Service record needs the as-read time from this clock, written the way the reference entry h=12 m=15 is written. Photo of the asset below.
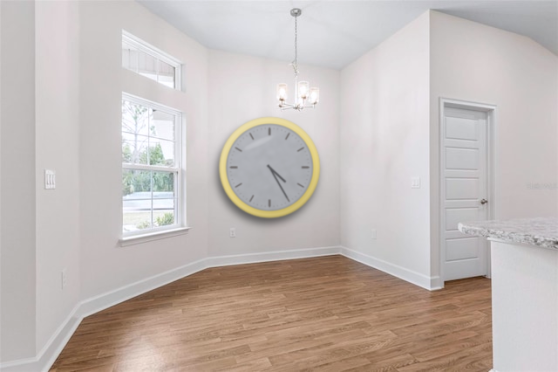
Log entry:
h=4 m=25
